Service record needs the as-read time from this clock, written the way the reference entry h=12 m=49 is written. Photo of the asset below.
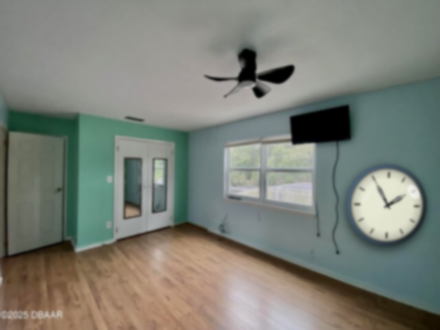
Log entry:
h=1 m=55
